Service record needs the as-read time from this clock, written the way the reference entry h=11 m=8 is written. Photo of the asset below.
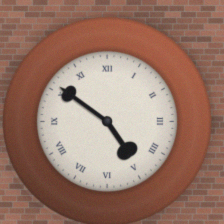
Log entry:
h=4 m=51
